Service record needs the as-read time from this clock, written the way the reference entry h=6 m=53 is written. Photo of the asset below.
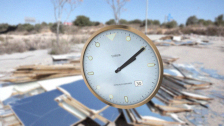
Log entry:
h=2 m=10
